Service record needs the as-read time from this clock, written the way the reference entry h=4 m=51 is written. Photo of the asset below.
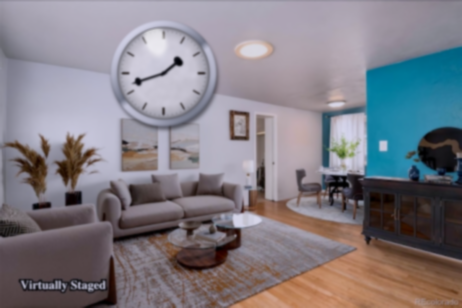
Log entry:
h=1 m=42
